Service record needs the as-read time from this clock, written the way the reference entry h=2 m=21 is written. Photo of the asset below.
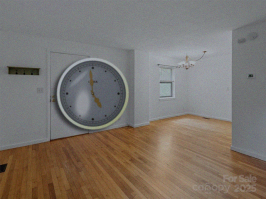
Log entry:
h=4 m=59
